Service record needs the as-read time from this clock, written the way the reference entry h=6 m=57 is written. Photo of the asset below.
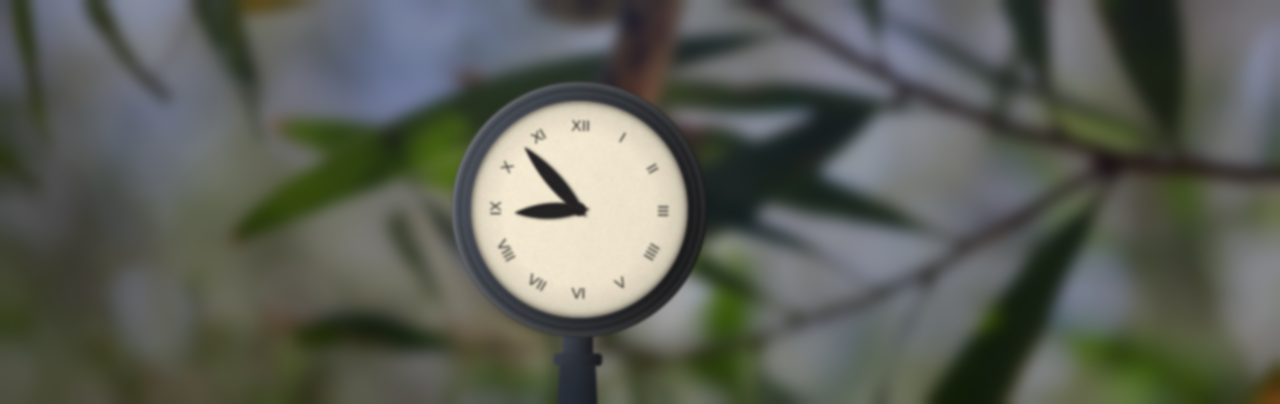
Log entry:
h=8 m=53
